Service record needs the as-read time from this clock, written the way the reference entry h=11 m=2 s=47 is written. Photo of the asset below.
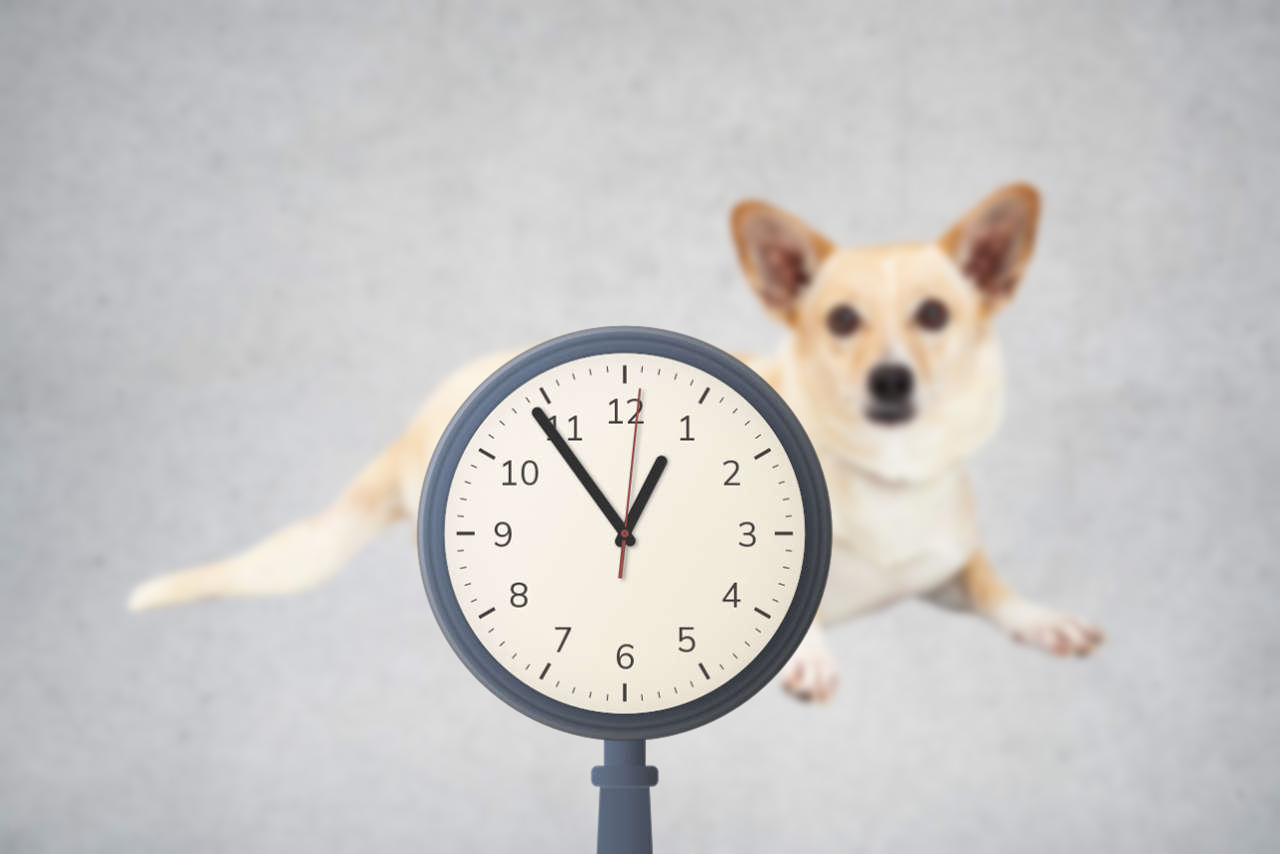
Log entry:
h=12 m=54 s=1
